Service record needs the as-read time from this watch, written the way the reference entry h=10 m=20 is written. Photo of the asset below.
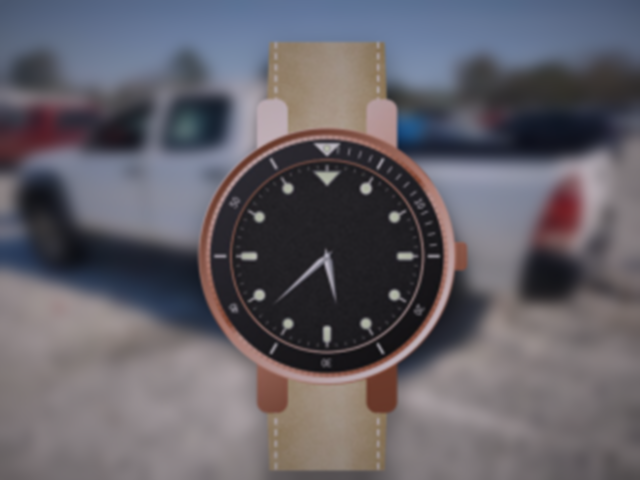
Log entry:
h=5 m=38
